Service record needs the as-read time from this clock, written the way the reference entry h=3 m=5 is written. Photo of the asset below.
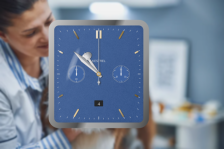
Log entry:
h=10 m=52
